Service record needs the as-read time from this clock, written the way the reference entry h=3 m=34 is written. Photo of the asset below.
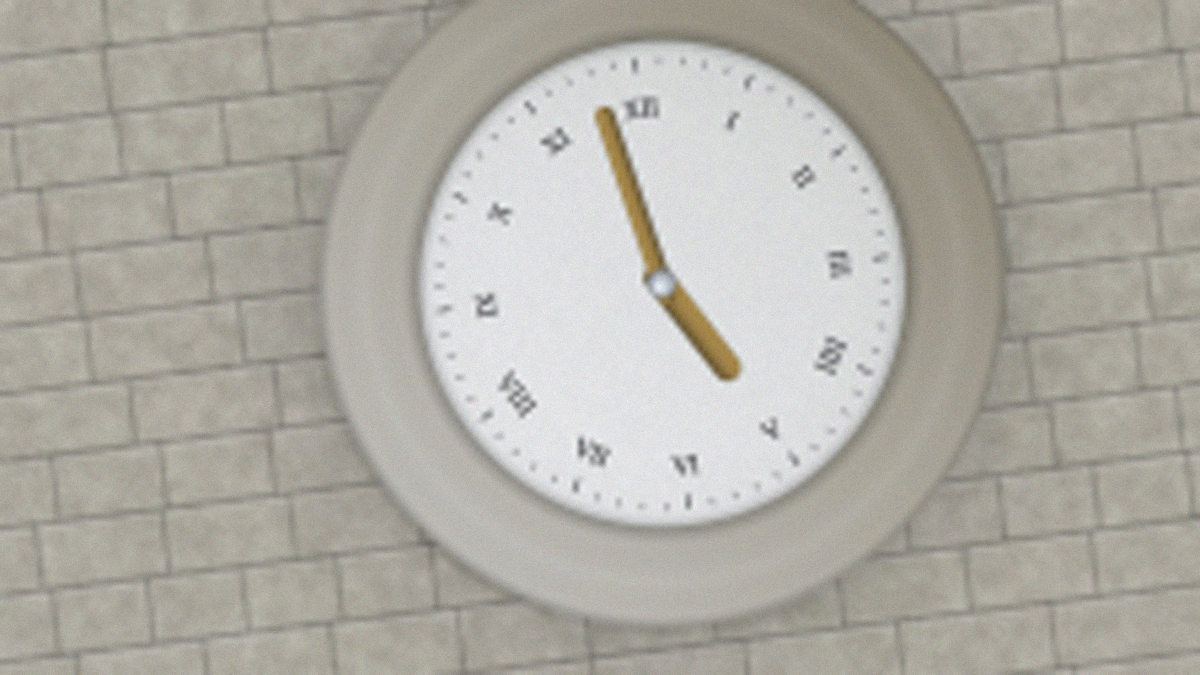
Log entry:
h=4 m=58
